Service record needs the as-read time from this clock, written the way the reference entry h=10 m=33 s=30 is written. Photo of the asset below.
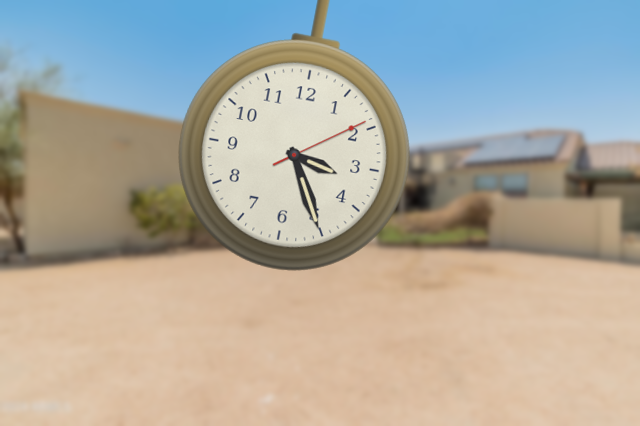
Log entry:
h=3 m=25 s=9
